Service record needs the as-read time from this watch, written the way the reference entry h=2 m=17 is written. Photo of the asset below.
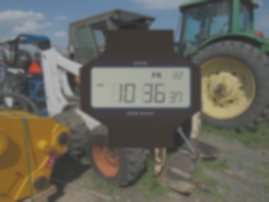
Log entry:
h=10 m=36
